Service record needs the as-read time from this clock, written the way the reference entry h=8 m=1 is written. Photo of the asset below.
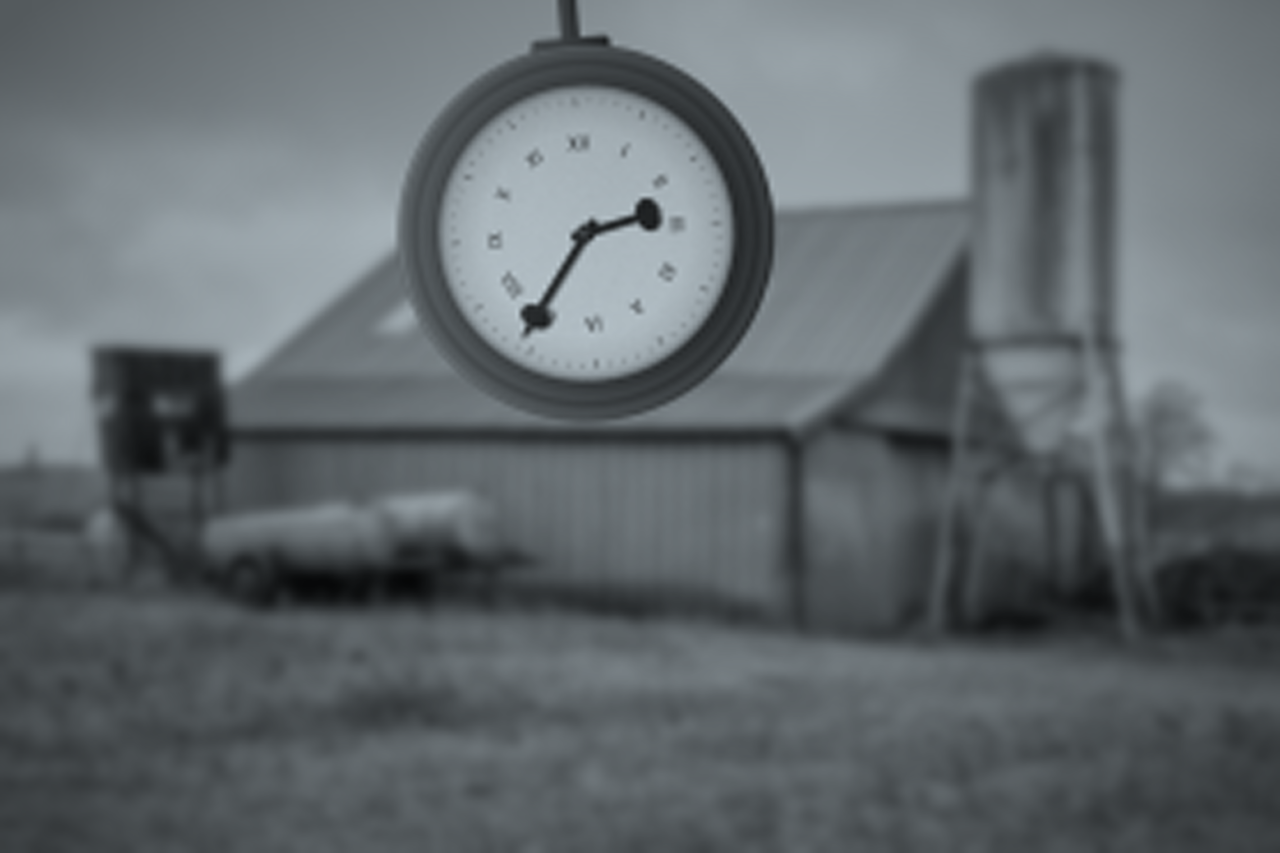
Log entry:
h=2 m=36
